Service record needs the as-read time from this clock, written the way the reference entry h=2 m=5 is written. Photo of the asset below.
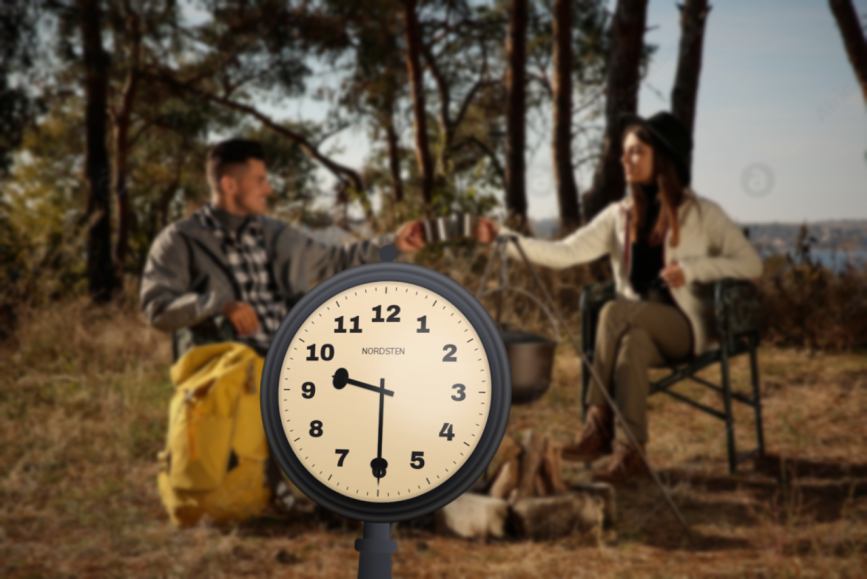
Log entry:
h=9 m=30
